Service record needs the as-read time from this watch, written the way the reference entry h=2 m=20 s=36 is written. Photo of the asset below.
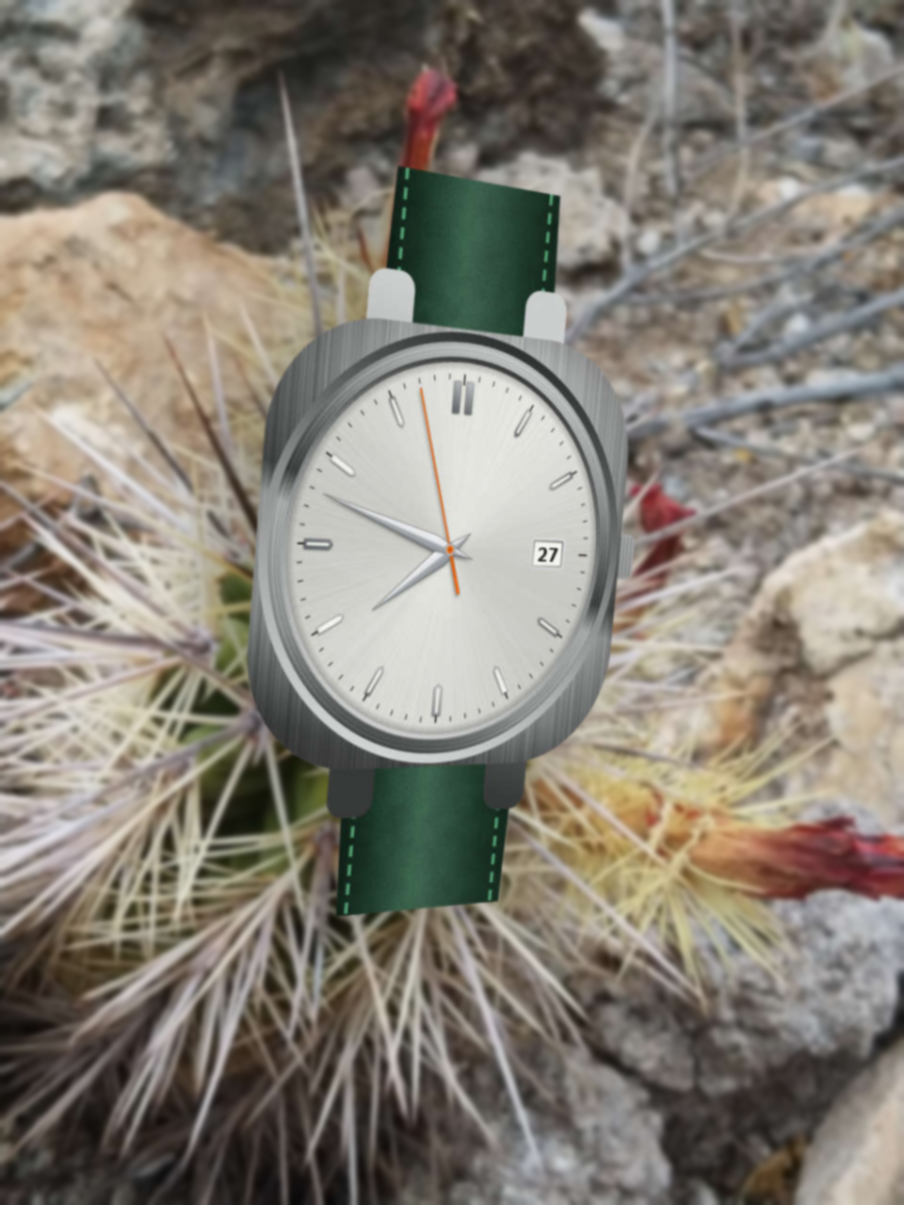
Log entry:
h=7 m=47 s=57
